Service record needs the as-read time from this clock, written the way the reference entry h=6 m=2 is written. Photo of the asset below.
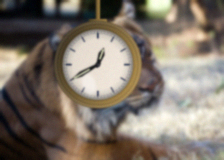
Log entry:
h=12 m=40
